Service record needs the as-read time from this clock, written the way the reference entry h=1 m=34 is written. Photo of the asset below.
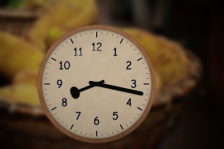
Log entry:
h=8 m=17
